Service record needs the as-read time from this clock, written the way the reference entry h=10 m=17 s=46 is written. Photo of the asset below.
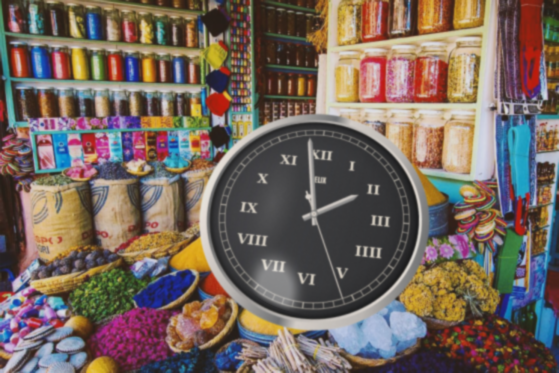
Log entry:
h=1 m=58 s=26
